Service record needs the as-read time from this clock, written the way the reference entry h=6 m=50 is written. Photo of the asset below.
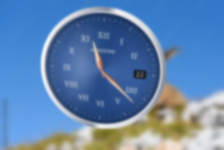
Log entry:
h=11 m=22
